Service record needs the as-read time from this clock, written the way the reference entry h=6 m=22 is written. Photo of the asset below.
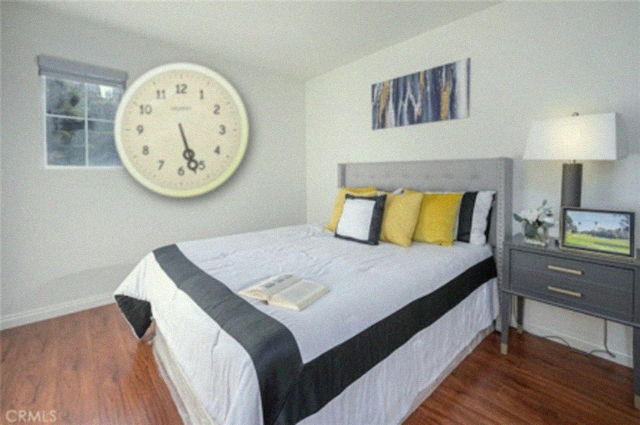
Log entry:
h=5 m=27
